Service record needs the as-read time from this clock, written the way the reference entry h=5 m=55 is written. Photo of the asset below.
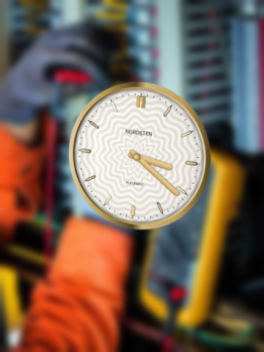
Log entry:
h=3 m=21
